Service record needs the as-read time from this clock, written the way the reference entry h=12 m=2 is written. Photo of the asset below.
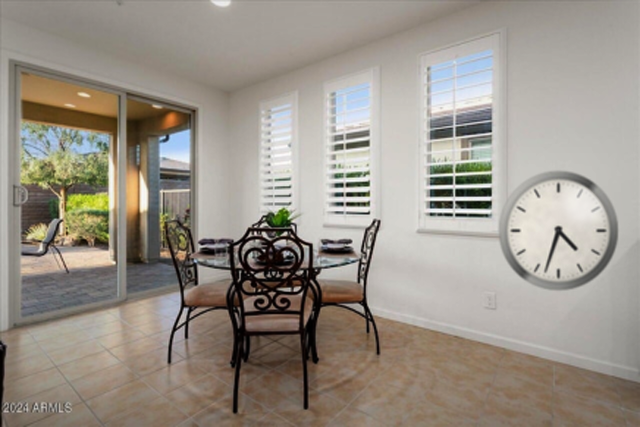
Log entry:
h=4 m=33
